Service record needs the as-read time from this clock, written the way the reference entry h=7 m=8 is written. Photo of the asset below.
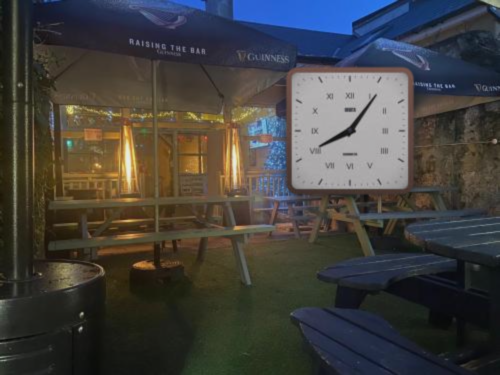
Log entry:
h=8 m=6
